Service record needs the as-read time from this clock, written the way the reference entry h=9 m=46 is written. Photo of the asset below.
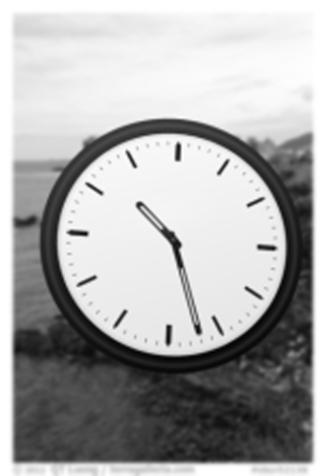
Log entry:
h=10 m=27
